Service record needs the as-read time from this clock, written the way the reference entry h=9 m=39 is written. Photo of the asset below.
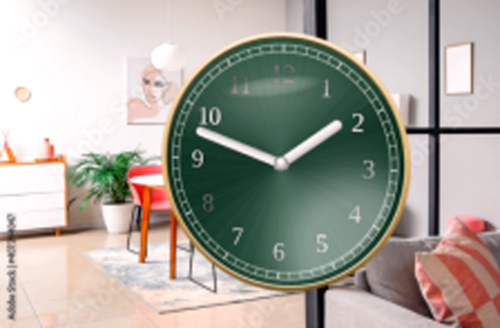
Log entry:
h=1 m=48
